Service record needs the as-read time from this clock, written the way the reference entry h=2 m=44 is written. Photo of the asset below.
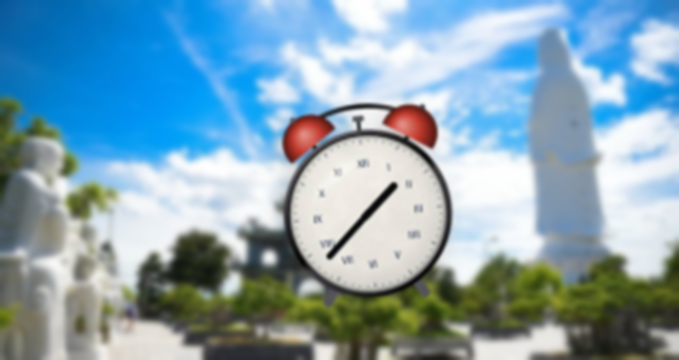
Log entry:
h=1 m=38
